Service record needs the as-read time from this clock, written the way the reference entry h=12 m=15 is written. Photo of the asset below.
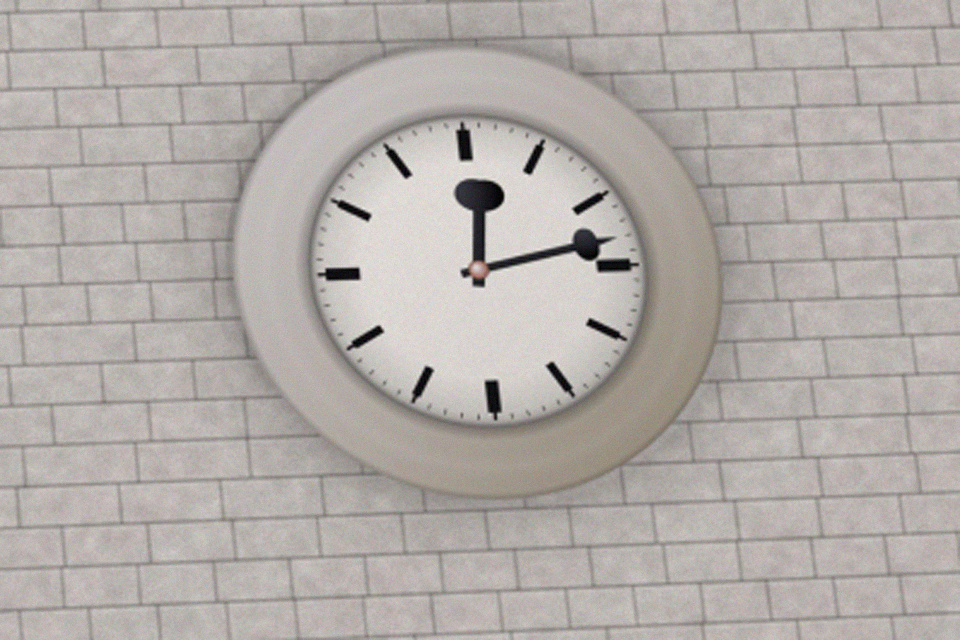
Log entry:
h=12 m=13
